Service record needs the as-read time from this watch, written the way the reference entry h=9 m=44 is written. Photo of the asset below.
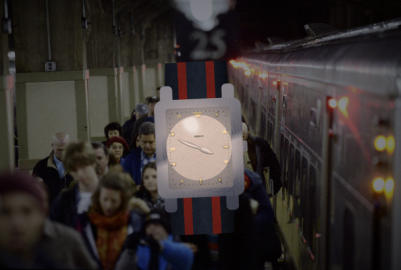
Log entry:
h=3 m=49
